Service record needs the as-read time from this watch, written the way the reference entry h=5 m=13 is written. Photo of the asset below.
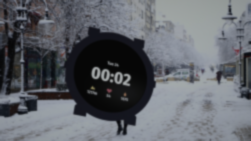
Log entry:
h=0 m=2
